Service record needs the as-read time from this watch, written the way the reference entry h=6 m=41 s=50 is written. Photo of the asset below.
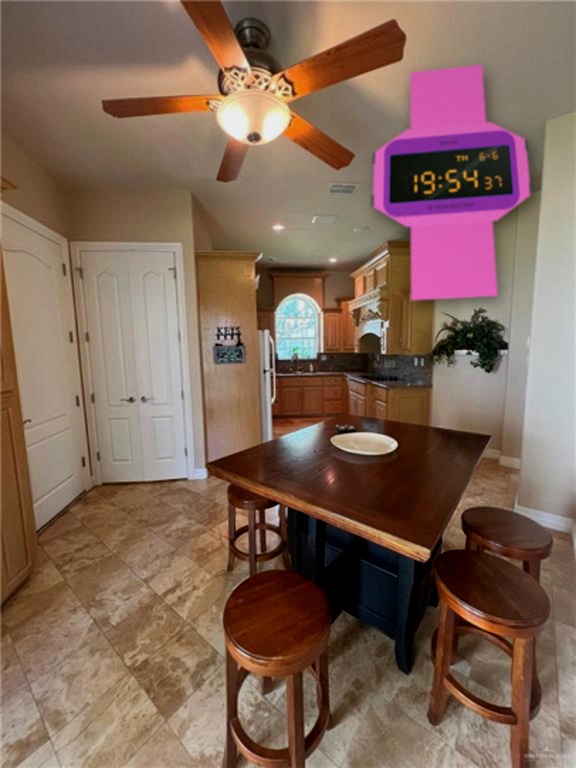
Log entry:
h=19 m=54 s=37
